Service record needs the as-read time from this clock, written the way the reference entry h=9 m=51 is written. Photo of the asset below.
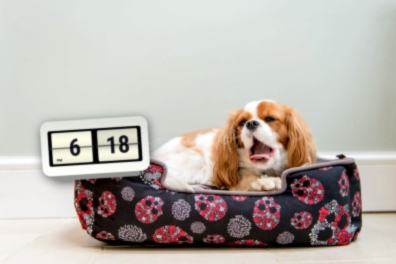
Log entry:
h=6 m=18
